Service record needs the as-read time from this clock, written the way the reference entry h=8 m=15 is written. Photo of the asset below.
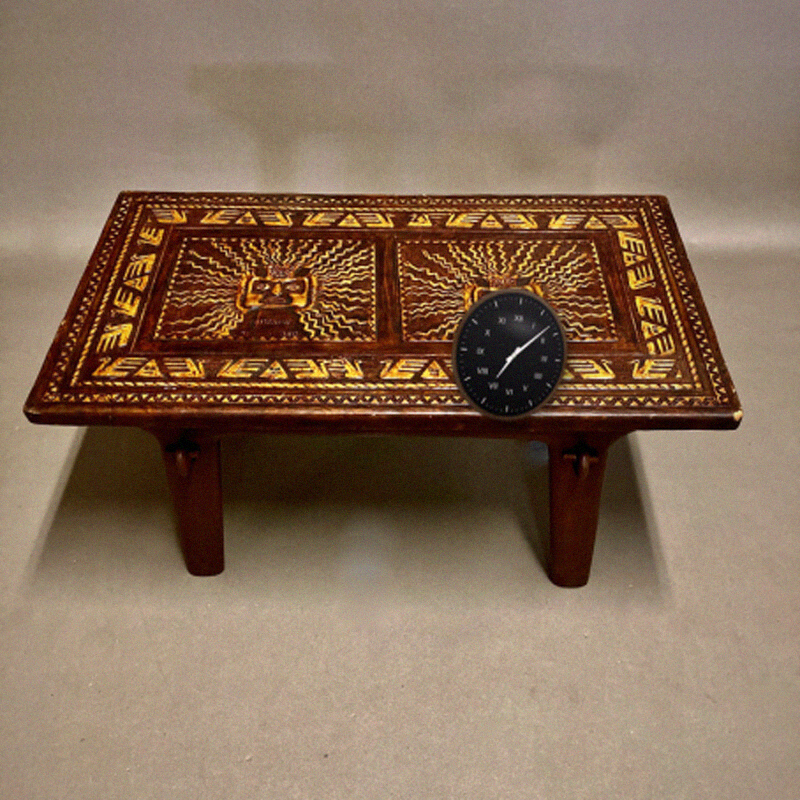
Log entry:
h=7 m=8
